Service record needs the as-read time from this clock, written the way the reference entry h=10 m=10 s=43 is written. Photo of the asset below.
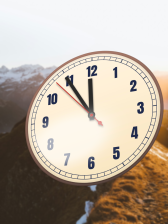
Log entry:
h=11 m=54 s=53
